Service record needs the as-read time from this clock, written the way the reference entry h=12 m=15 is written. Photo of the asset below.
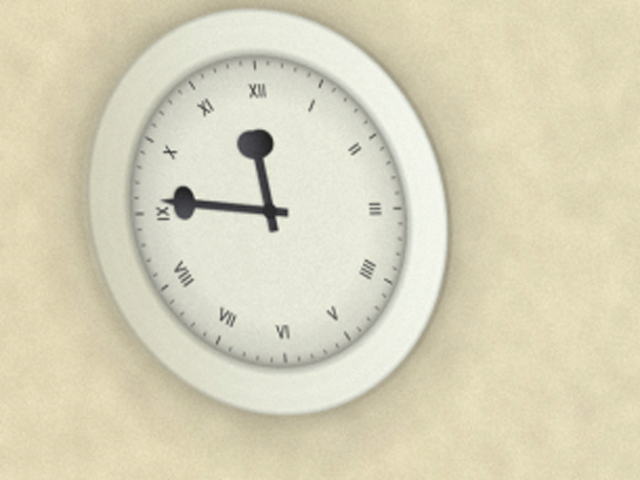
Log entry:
h=11 m=46
